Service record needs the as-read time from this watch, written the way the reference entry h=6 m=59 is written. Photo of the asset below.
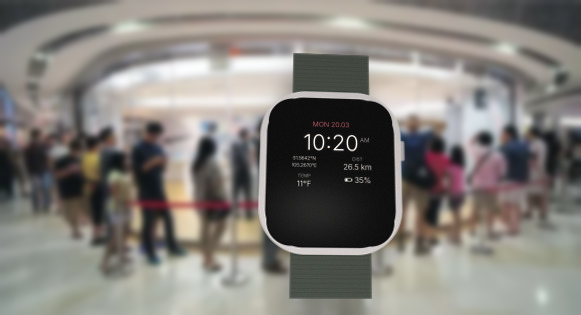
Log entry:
h=10 m=20
